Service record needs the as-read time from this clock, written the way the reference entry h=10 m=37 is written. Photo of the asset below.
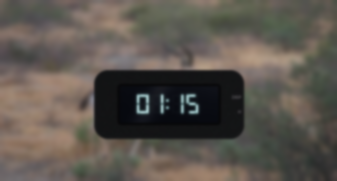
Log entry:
h=1 m=15
